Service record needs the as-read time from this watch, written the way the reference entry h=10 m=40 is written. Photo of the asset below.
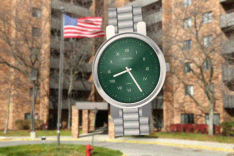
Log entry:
h=8 m=25
